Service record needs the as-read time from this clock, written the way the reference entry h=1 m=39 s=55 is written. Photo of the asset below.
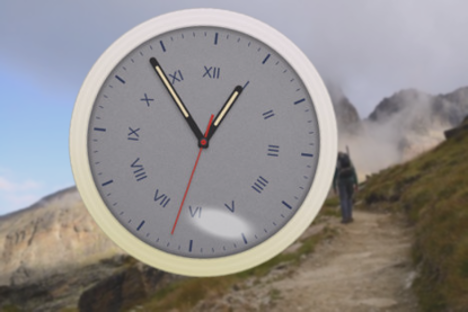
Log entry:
h=12 m=53 s=32
